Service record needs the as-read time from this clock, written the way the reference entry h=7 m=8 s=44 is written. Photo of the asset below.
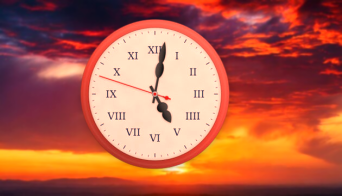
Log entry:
h=5 m=1 s=48
